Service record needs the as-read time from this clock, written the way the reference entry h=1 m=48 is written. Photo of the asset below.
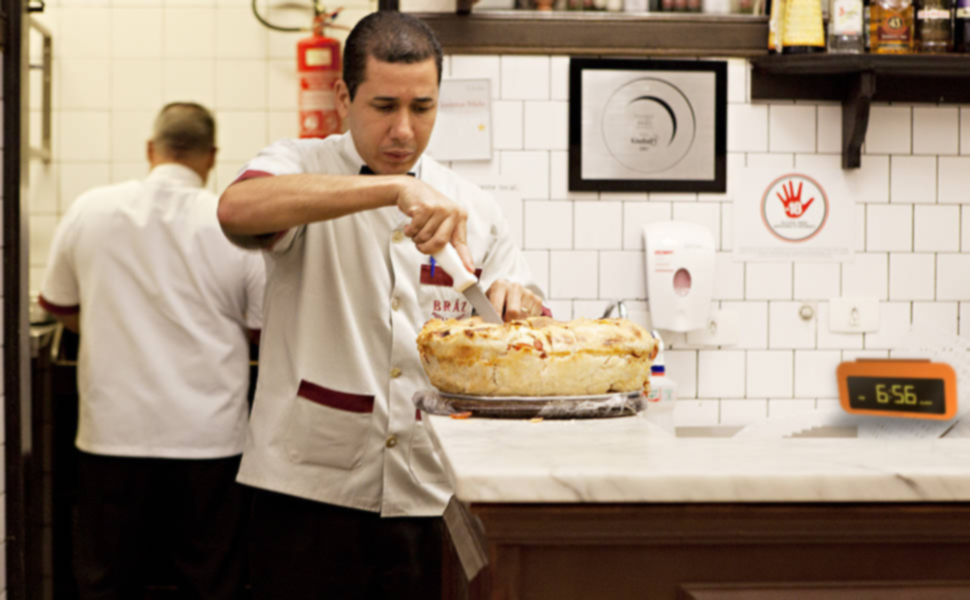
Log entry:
h=6 m=56
